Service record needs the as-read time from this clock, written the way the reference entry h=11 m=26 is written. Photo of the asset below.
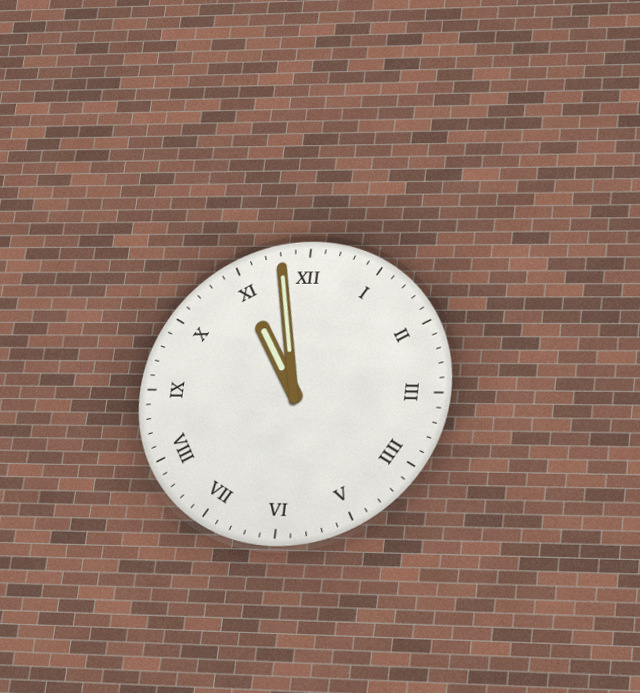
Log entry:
h=10 m=58
